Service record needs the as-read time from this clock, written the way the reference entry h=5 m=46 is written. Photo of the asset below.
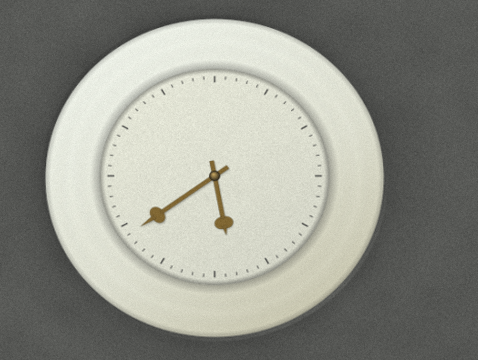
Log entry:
h=5 m=39
